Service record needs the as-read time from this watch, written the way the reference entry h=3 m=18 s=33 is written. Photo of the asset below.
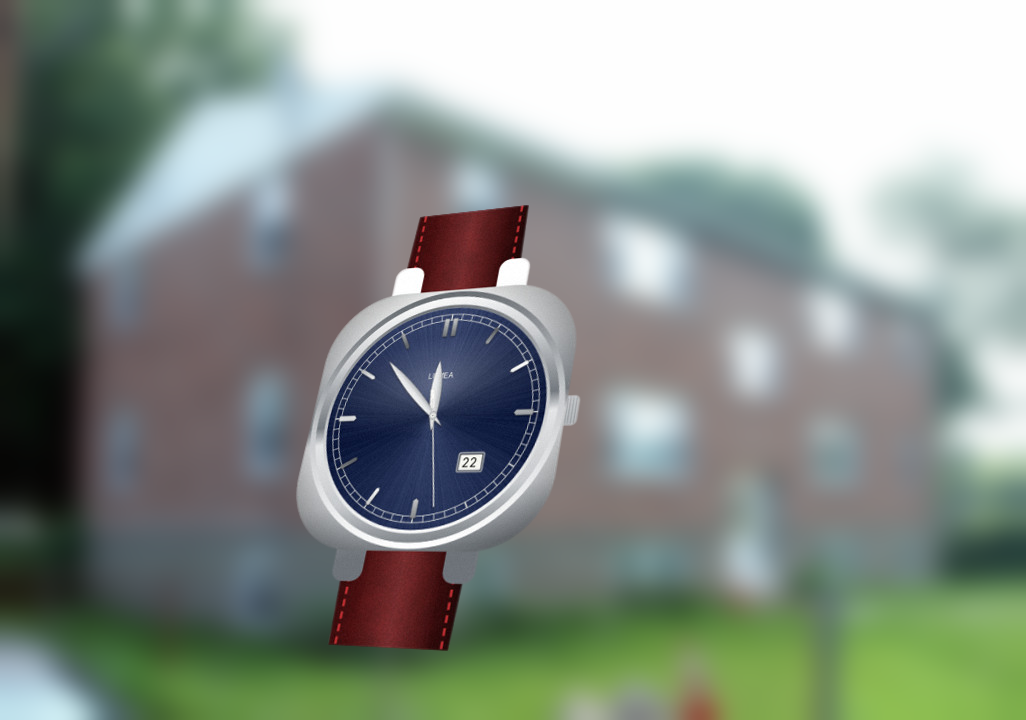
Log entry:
h=11 m=52 s=28
